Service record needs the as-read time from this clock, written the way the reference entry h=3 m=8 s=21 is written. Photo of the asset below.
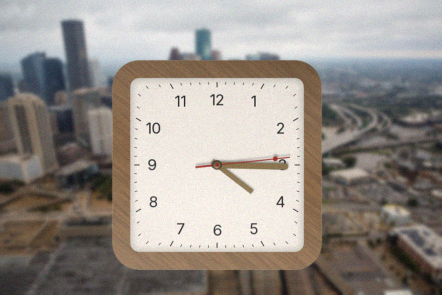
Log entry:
h=4 m=15 s=14
